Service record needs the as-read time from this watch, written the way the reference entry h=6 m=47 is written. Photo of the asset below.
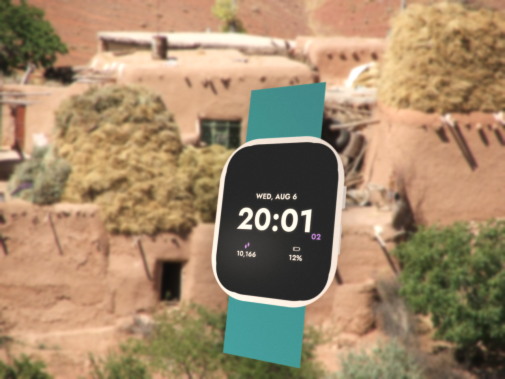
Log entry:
h=20 m=1
